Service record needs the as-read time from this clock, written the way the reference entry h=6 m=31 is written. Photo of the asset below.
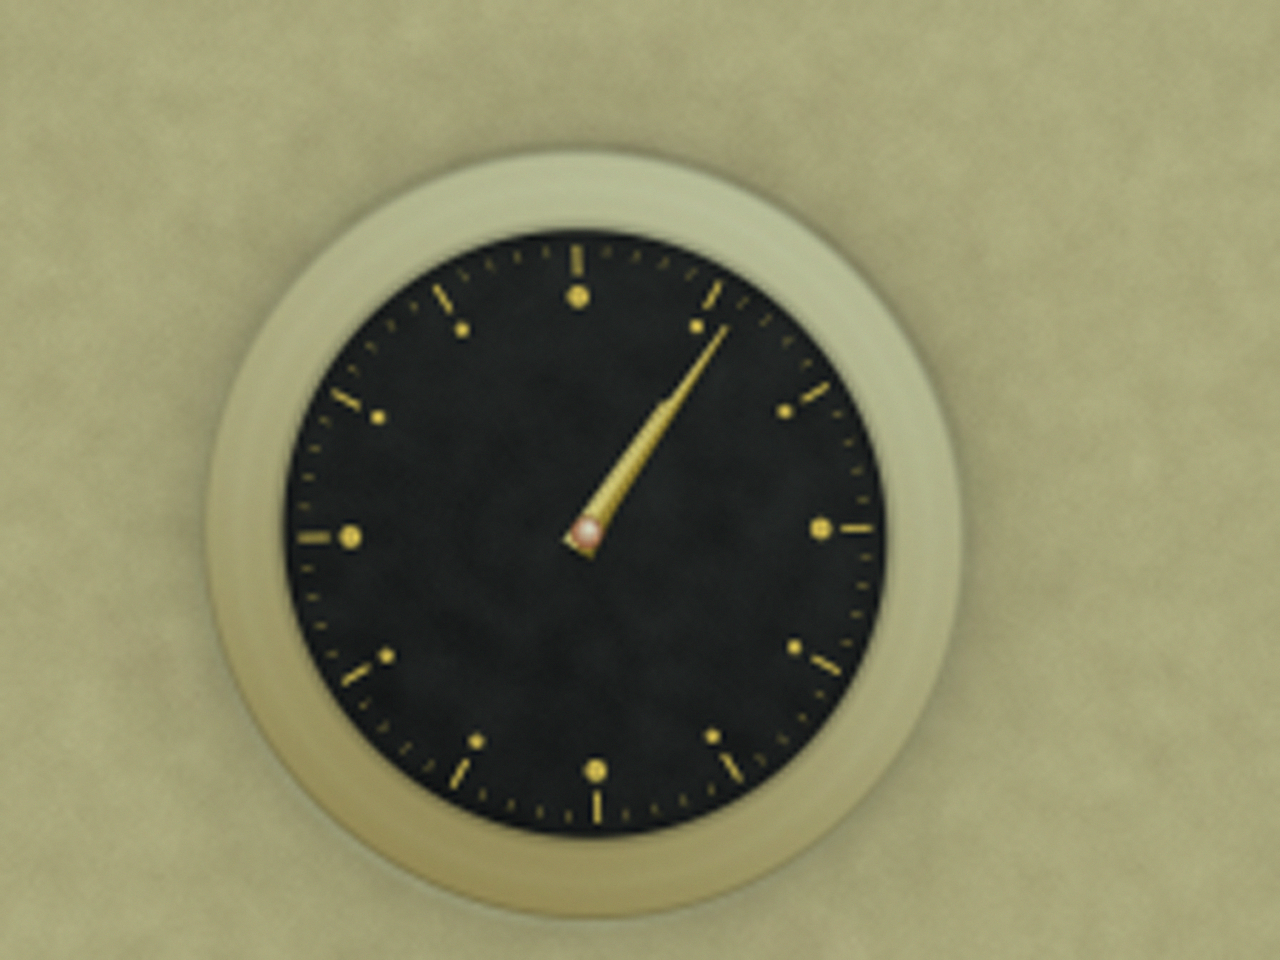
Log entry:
h=1 m=6
